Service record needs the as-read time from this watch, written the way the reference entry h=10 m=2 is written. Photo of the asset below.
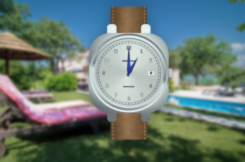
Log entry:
h=1 m=0
